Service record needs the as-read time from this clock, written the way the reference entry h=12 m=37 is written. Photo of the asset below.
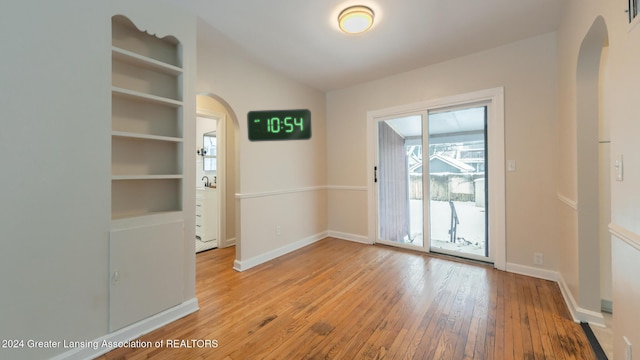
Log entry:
h=10 m=54
